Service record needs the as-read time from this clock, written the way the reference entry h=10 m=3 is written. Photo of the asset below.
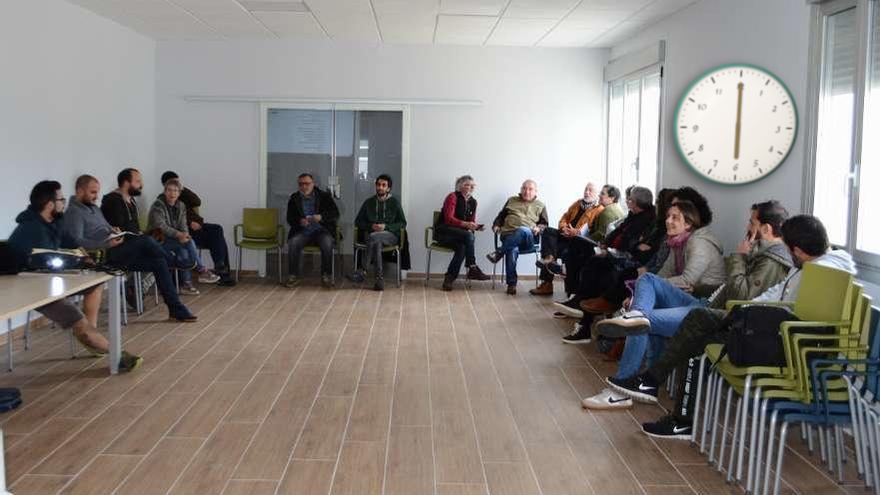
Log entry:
h=6 m=0
